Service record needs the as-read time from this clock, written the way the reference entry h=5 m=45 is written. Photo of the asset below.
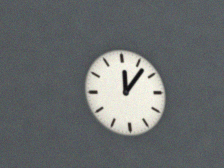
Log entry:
h=12 m=7
